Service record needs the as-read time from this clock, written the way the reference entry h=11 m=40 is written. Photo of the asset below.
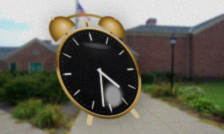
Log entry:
h=4 m=32
